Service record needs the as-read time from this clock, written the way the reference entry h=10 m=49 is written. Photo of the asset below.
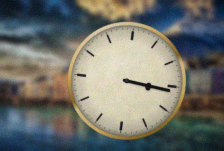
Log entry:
h=3 m=16
